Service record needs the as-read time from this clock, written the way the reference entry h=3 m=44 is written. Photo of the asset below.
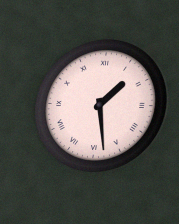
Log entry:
h=1 m=28
